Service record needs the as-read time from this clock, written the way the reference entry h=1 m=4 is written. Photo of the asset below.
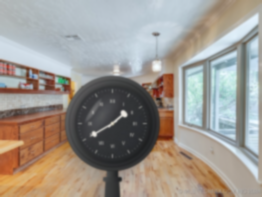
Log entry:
h=1 m=40
